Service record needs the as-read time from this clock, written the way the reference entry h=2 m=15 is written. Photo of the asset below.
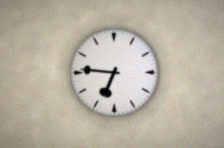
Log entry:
h=6 m=46
